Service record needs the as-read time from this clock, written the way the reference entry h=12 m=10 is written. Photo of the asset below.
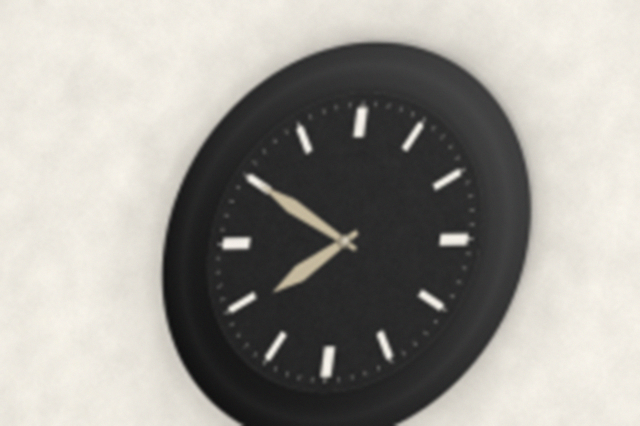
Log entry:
h=7 m=50
